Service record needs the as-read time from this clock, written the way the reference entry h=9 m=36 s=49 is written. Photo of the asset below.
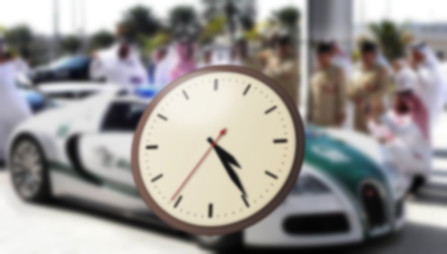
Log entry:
h=4 m=24 s=36
